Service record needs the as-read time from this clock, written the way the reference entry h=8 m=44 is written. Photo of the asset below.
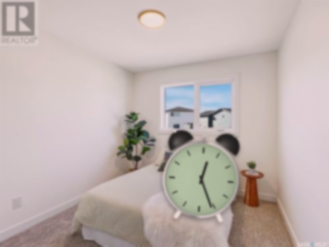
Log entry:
h=12 m=26
